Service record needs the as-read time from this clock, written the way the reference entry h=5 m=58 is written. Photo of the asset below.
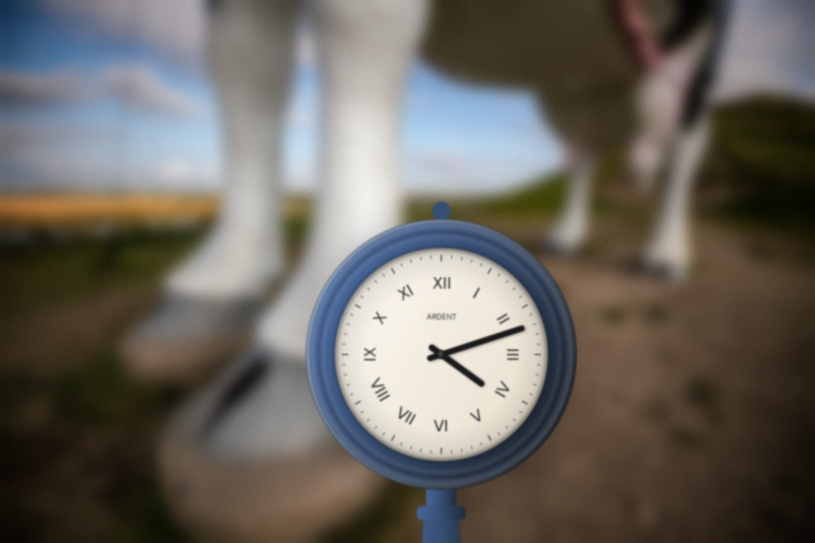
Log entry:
h=4 m=12
